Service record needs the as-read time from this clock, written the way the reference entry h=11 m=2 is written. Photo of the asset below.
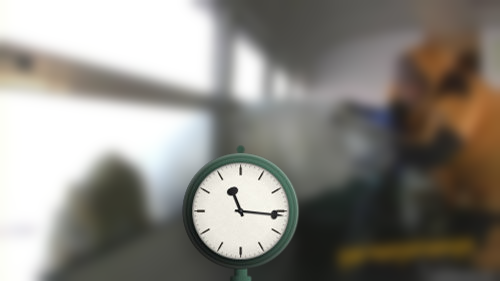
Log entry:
h=11 m=16
